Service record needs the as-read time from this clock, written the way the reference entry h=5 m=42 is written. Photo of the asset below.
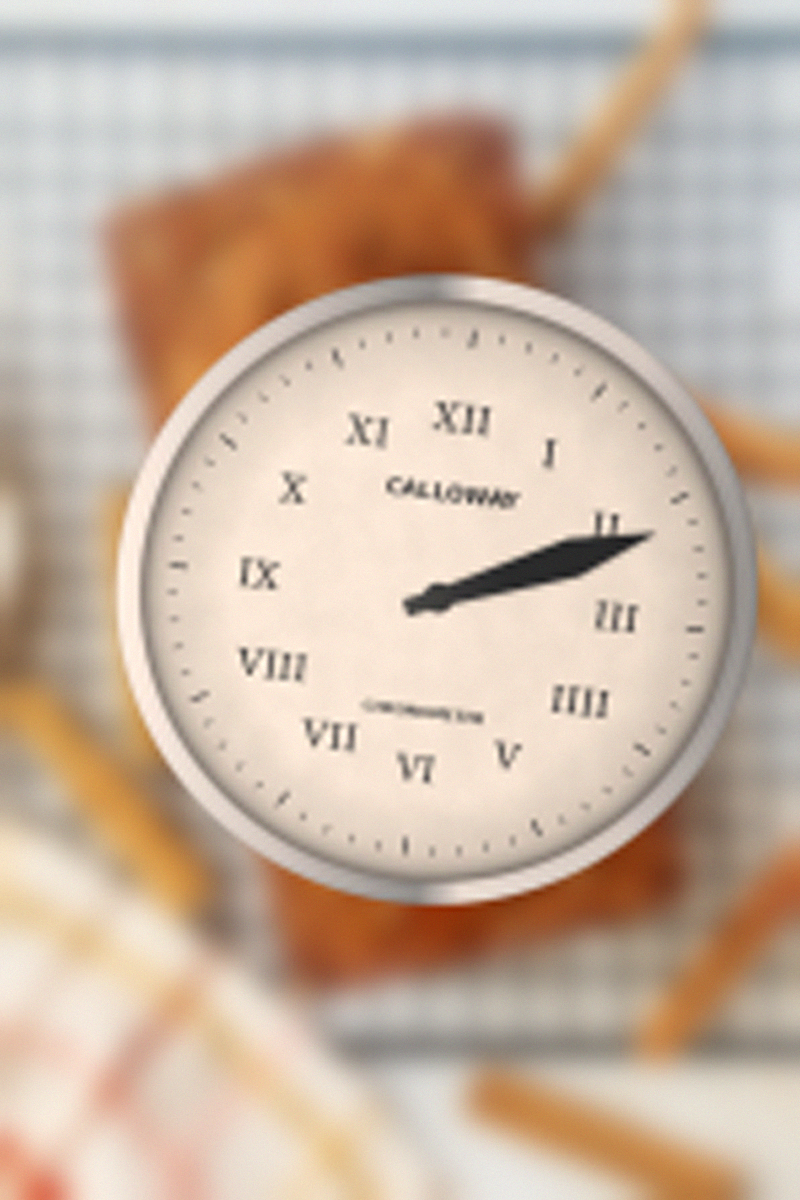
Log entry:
h=2 m=11
